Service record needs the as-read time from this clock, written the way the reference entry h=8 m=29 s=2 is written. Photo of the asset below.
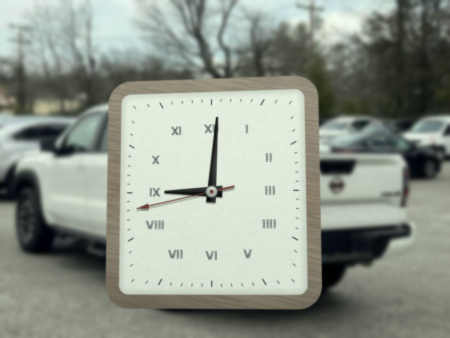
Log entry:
h=9 m=0 s=43
